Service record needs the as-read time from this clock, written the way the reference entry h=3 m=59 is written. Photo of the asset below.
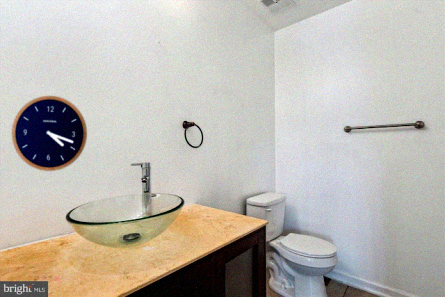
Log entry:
h=4 m=18
